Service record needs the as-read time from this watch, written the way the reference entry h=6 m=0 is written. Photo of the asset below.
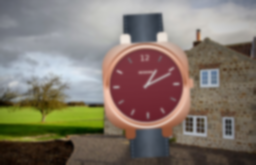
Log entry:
h=1 m=11
